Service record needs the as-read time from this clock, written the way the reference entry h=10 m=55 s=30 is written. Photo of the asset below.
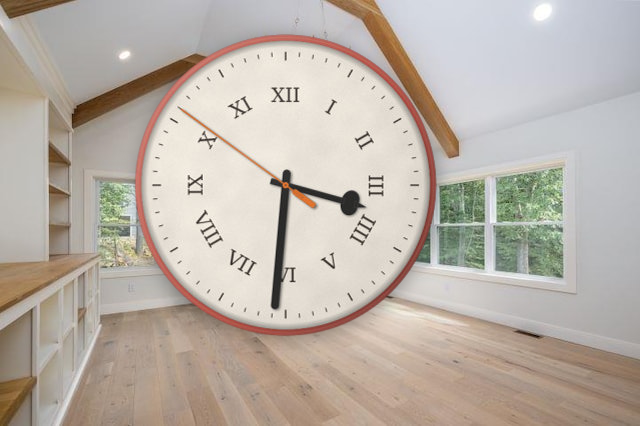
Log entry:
h=3 m=30 s=51
